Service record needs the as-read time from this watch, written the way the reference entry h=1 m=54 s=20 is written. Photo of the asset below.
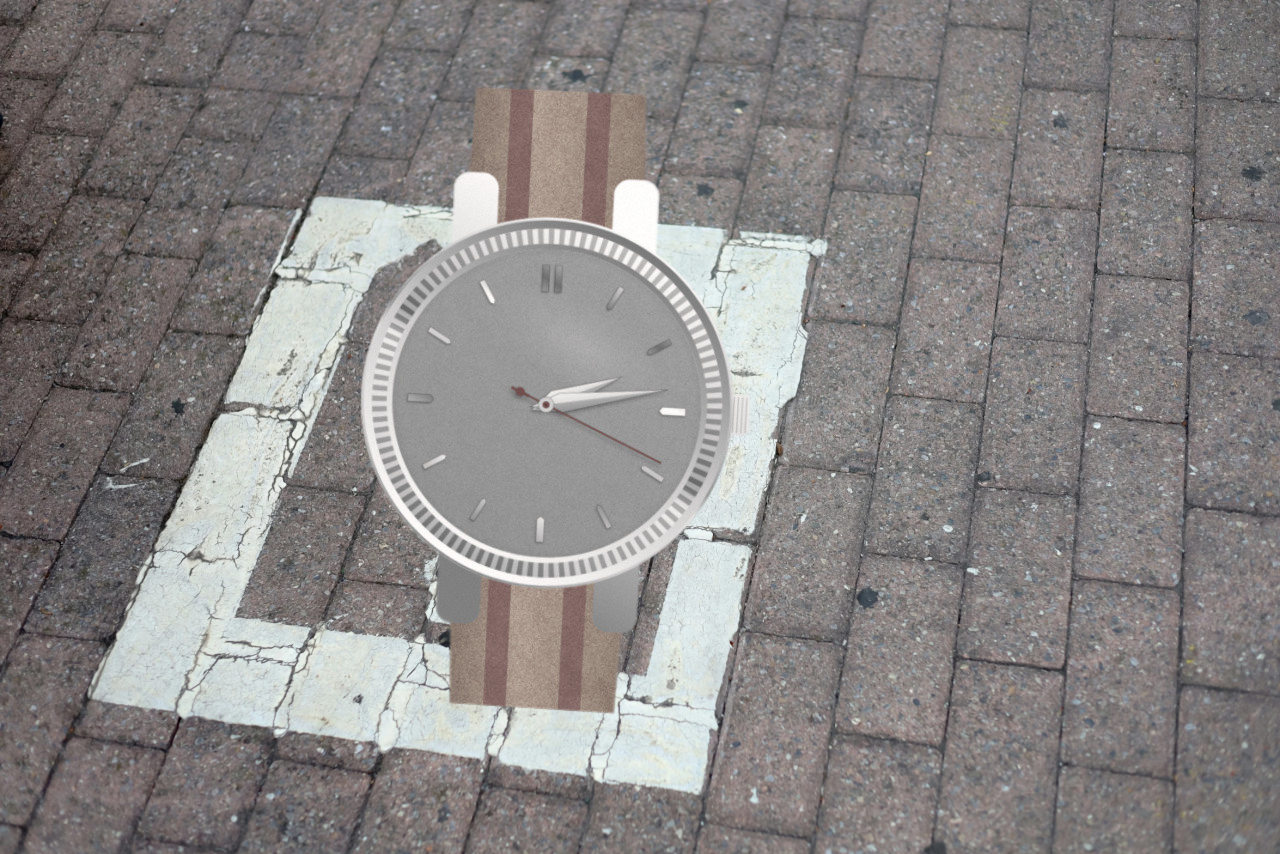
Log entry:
h=2 m=13 s=19
